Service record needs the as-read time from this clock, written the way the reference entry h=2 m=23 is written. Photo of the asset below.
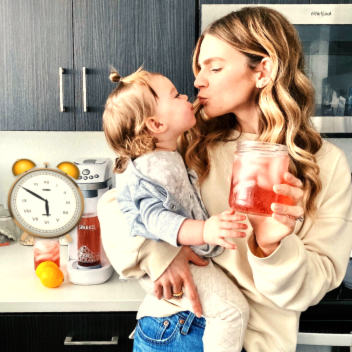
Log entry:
h=5 m=50
